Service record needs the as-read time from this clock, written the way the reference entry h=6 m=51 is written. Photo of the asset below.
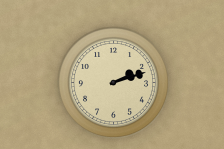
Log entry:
h=2 m=12
